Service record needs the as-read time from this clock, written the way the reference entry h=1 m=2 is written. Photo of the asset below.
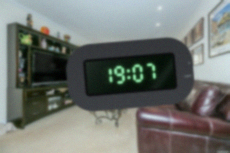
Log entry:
h=19 m=7
